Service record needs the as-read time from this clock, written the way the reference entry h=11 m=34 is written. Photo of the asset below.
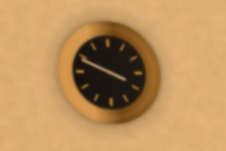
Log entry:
h=3 m=49
